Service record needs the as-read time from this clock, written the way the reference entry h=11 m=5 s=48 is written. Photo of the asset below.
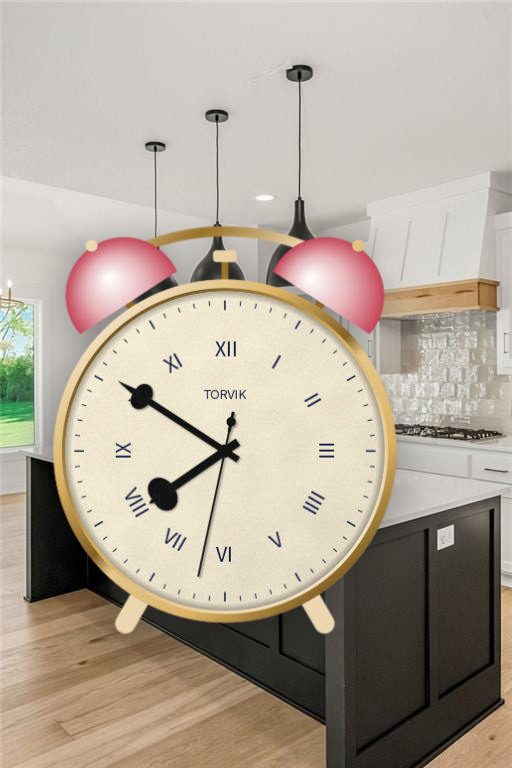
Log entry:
h=7 m=50 s=32
